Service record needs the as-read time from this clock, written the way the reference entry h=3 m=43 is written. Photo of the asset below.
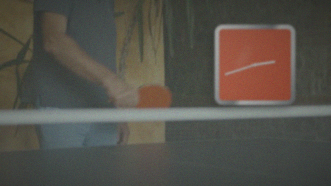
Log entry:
h=2 m=42
